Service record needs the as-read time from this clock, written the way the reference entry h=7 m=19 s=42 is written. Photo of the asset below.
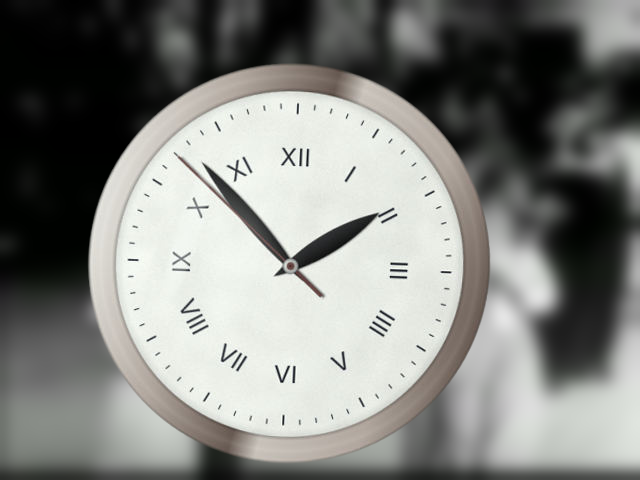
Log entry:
h=1 m=52 s=52
